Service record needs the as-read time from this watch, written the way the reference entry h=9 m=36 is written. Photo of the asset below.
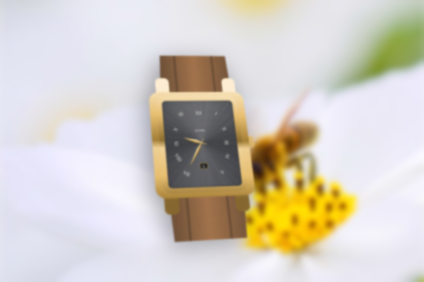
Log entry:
h=9 m=35
